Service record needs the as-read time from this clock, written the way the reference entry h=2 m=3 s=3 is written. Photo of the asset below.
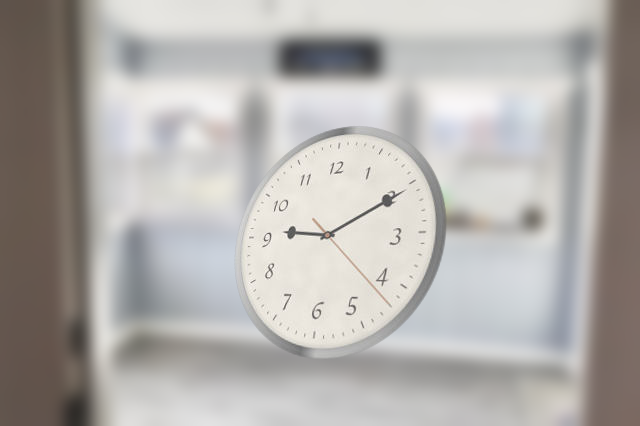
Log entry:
h=9 m=10 s=22
